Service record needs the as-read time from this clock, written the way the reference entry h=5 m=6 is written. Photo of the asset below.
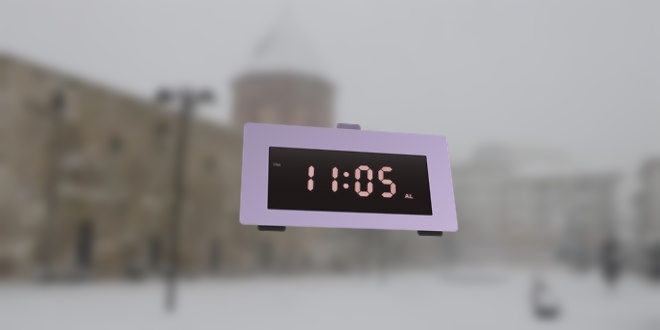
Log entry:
h=11 m=5
